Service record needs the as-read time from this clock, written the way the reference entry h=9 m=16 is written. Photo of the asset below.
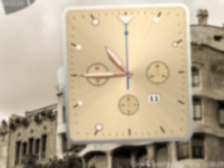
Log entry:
h=10 m=45
